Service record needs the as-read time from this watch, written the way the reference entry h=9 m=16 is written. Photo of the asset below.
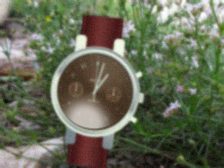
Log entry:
h=1 m=2
